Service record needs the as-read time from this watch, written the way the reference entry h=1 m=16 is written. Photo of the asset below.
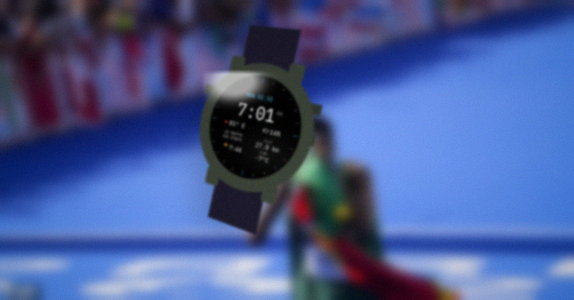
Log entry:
h=7 m=1
